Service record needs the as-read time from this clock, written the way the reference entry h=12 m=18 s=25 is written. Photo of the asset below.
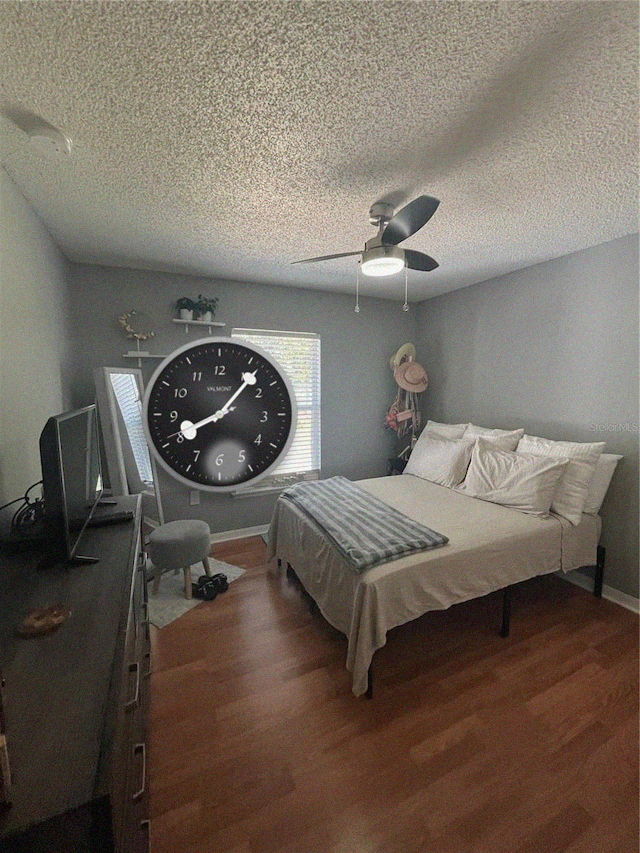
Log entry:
h=8 m=6 s=41
